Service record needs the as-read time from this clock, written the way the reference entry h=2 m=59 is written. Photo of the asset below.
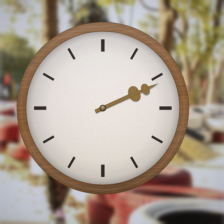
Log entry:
h=2 m=11
